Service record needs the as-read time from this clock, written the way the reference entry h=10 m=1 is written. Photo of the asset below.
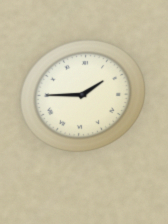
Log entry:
h=1 m=45
